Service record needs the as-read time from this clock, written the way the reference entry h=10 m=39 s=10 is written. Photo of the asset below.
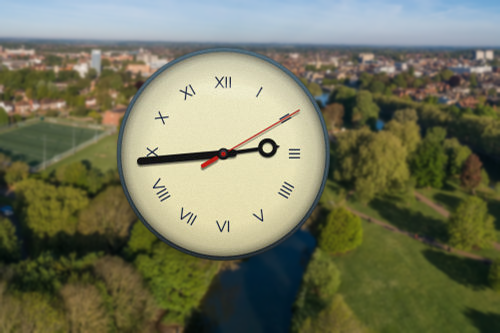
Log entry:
h=2 m=44 s=10
